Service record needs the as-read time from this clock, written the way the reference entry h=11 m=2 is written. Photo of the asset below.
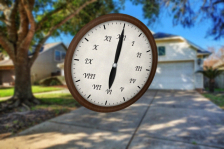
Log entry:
h=6 m=0
